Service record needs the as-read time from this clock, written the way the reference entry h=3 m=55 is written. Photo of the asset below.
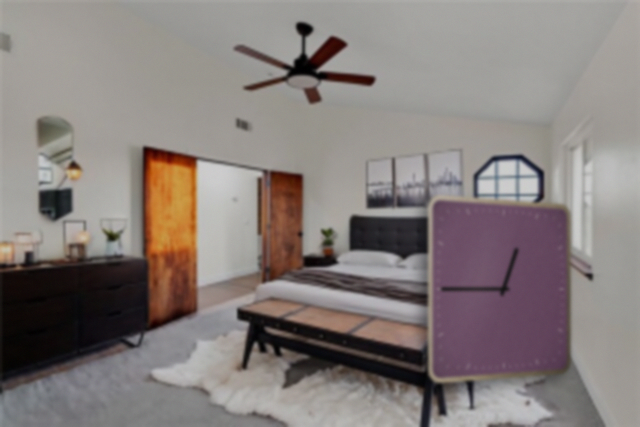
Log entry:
h=12 m=45
